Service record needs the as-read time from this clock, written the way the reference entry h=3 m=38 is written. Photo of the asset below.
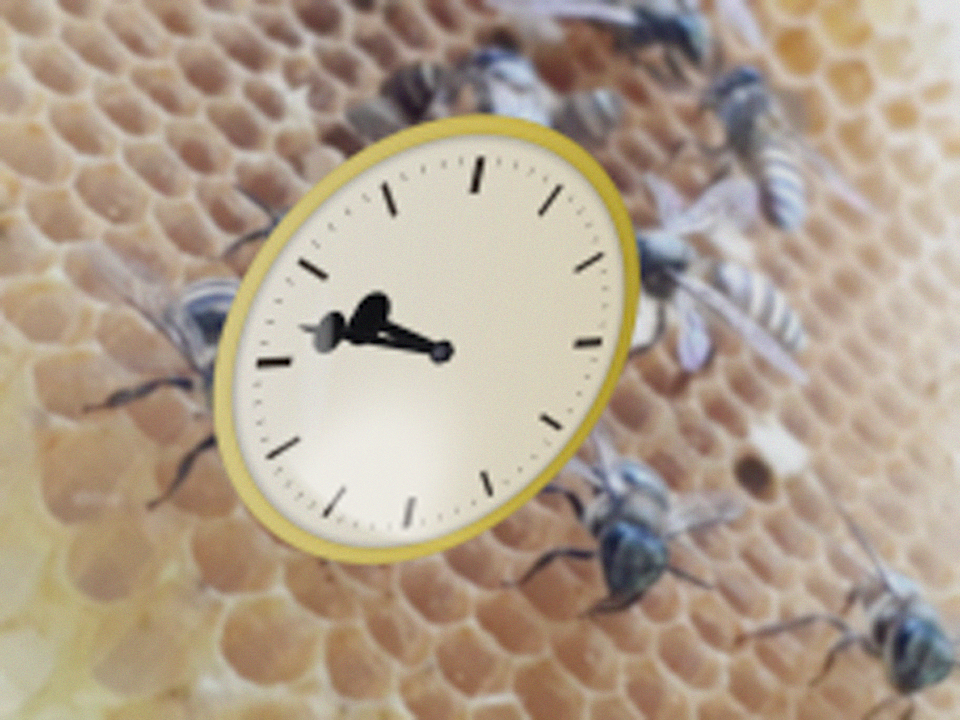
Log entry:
h=9 m=47
